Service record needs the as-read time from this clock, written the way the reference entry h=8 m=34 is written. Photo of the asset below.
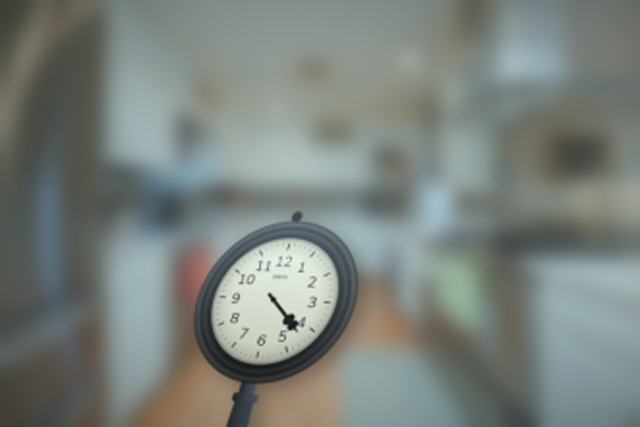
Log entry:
h=4 m=22
